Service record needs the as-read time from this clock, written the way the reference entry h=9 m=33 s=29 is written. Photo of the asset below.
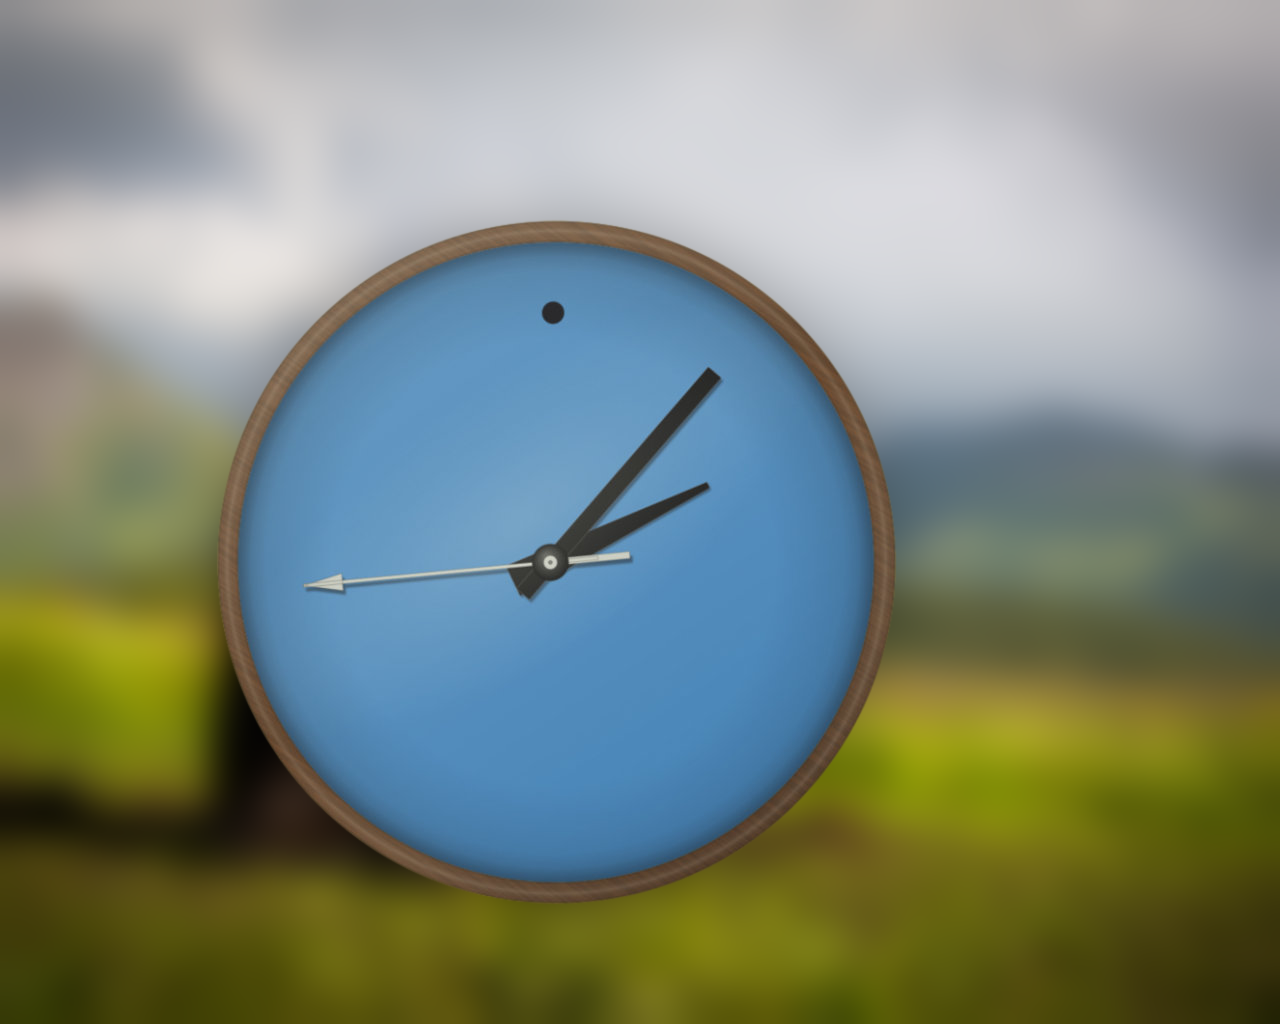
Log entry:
h=2 m=6 s=44
